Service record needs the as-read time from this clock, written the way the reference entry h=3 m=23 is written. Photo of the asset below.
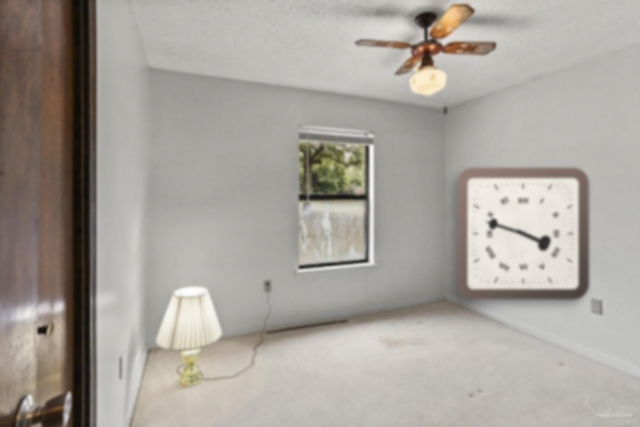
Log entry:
h=3 m=48
